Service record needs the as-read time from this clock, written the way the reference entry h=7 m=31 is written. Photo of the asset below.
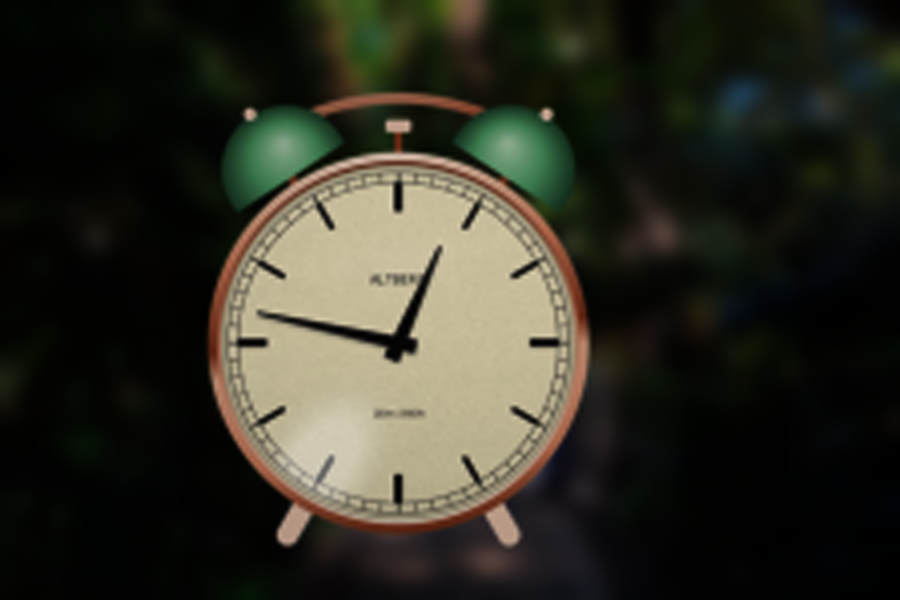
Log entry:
h=12 m=47
